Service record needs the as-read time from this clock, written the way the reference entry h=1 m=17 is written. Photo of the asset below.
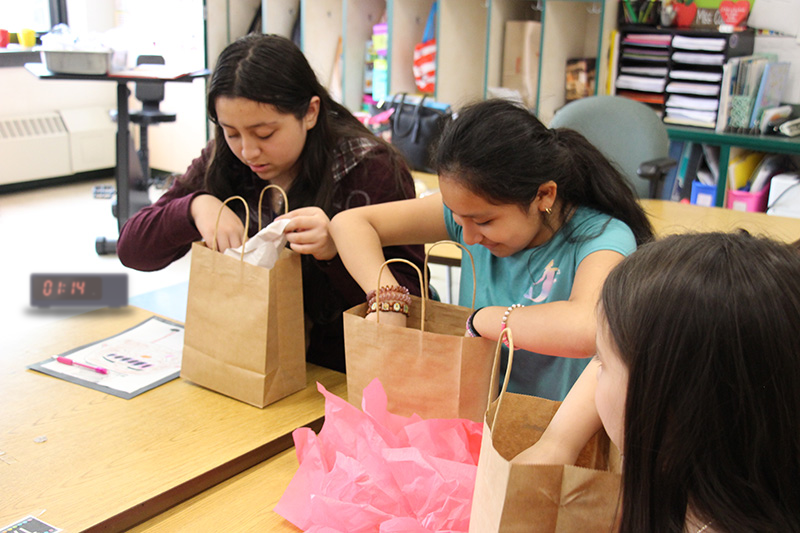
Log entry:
h=1 m=14
